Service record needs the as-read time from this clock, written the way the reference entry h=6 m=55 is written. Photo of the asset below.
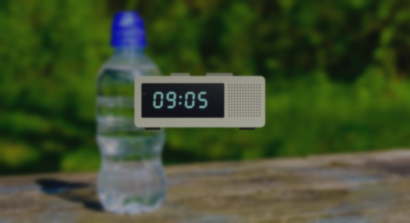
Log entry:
h=9 m=5
